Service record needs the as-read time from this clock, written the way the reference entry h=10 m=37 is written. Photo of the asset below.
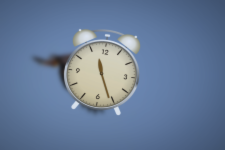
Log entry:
h=11 m=26
